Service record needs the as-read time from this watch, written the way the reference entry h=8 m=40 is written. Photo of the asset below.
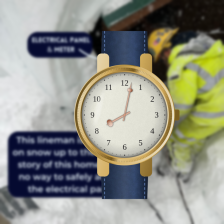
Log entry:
h=8 m=2
